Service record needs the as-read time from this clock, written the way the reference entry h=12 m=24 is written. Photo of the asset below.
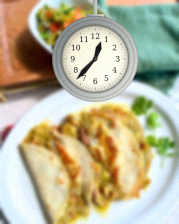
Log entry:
h=12 m=37
